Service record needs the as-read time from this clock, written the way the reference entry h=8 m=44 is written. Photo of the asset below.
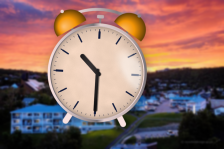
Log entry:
h=10 m=30
